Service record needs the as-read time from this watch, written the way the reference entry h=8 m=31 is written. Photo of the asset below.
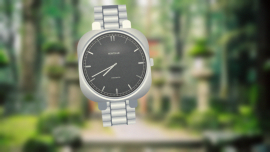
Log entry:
h=7 m=41
